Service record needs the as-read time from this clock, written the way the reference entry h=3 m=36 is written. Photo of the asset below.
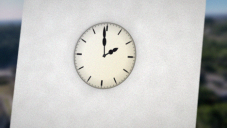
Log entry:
h=1 m=59
